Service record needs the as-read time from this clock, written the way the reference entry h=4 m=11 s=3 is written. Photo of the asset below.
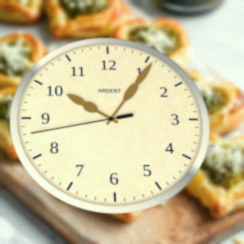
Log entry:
h=10 m=5 s=43
